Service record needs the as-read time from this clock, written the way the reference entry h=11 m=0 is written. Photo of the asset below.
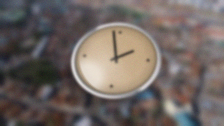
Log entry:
h=1 m=58
